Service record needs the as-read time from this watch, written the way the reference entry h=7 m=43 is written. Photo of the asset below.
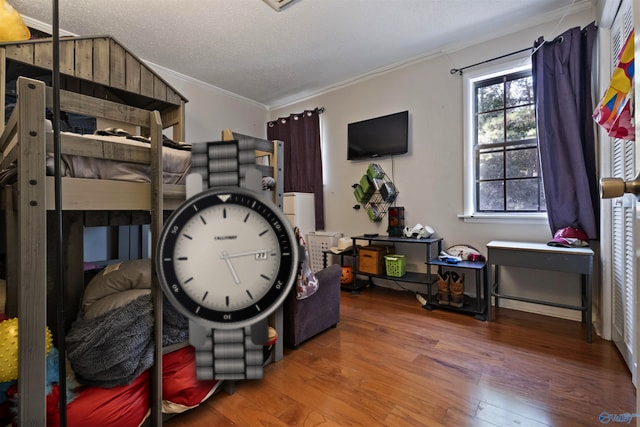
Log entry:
h=5 m=14
